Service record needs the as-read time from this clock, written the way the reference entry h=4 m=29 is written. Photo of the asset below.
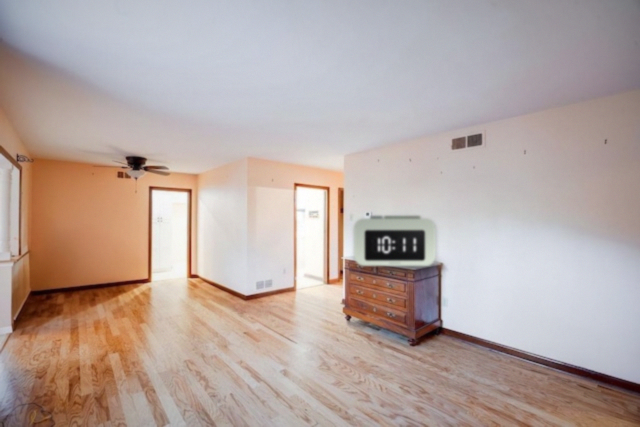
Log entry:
h=10 m=11
